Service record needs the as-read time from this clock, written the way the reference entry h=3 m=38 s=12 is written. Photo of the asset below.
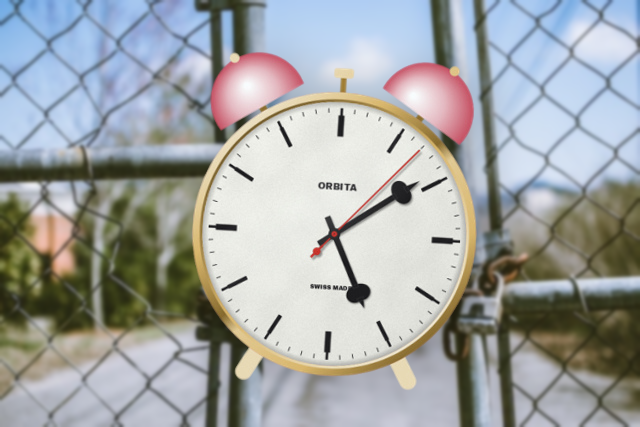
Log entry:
h=5 m=9 s=7
